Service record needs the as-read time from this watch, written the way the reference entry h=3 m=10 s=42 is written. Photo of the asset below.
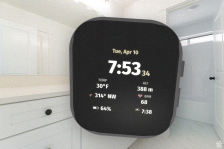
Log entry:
h=7 m=53 s=34
